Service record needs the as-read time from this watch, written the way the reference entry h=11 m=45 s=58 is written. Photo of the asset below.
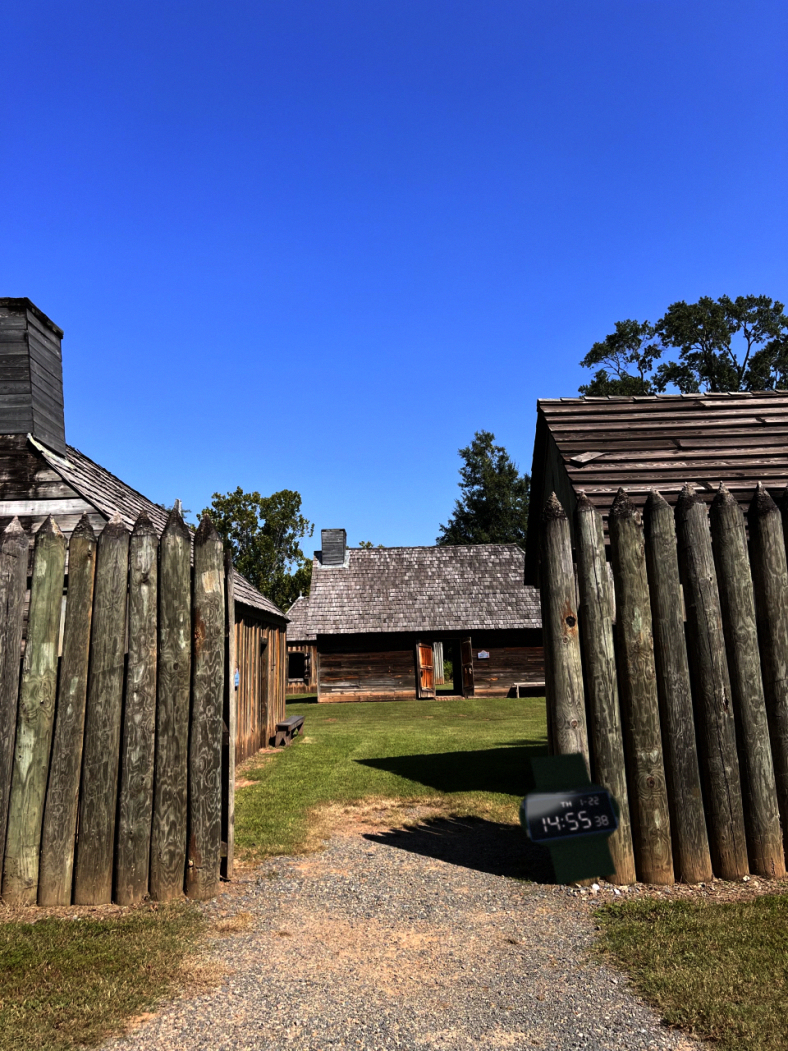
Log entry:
h=14 m=55 s=38
